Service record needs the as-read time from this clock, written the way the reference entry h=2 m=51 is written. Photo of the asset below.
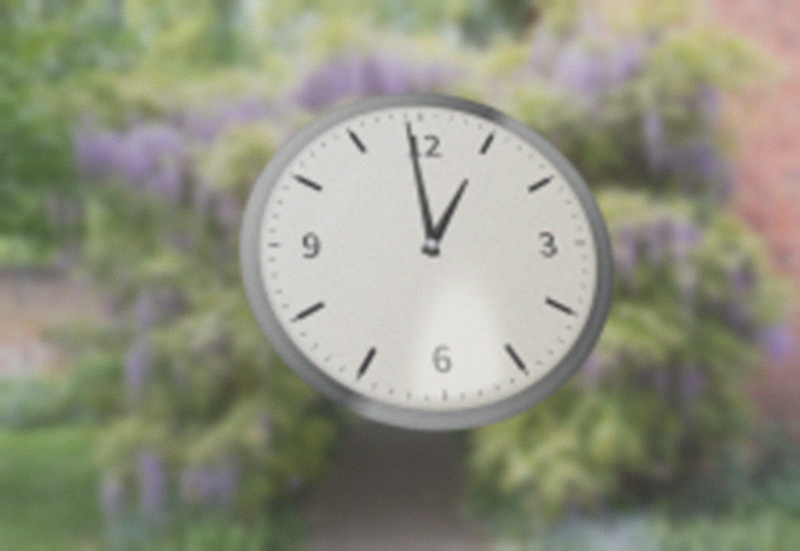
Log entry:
h=12 m=59
